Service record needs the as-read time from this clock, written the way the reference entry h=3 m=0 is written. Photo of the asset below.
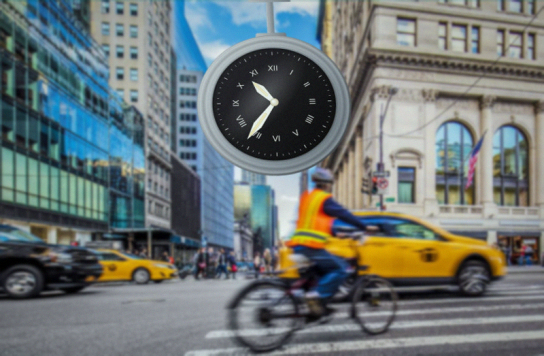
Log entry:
h=10 m=36
